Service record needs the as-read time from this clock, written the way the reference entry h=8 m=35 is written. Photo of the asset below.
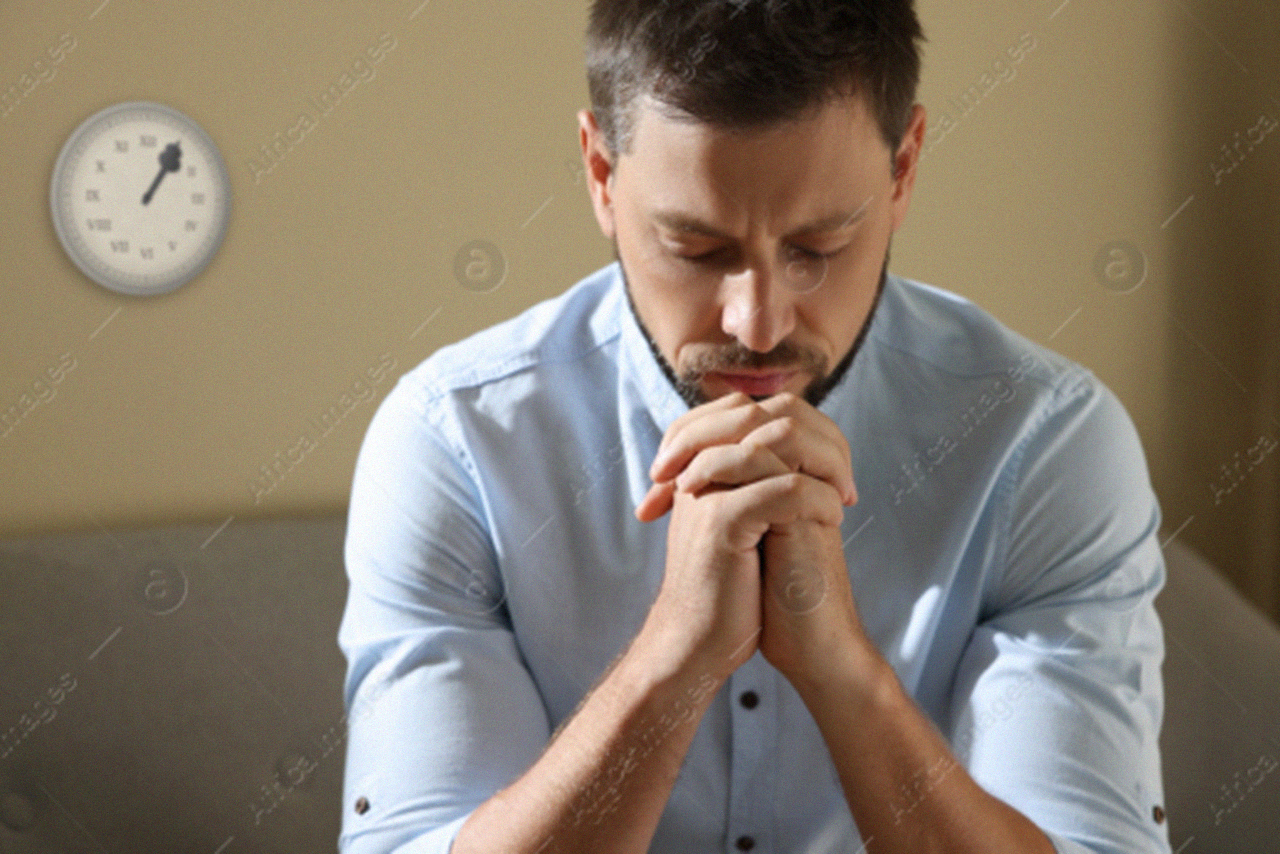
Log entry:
h=1 m=5
